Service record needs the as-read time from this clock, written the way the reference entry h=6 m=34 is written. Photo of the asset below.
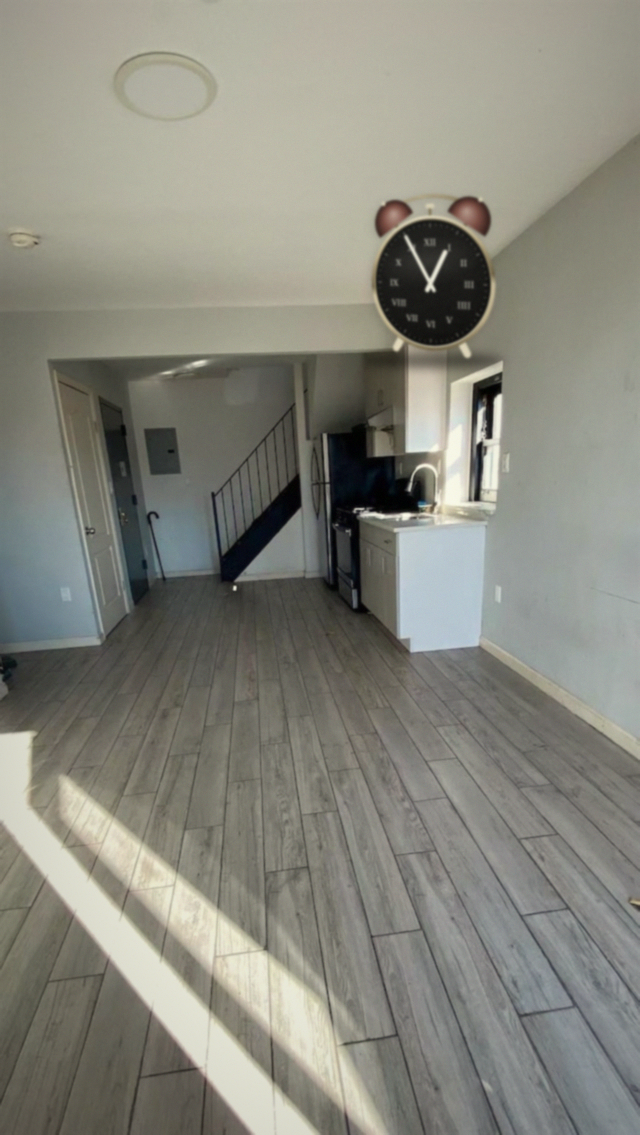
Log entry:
h=12 m=55
